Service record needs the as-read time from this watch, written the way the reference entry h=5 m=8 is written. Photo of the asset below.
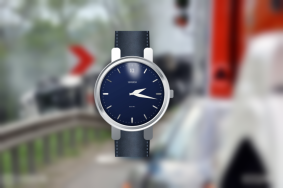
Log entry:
h=2 m=17
